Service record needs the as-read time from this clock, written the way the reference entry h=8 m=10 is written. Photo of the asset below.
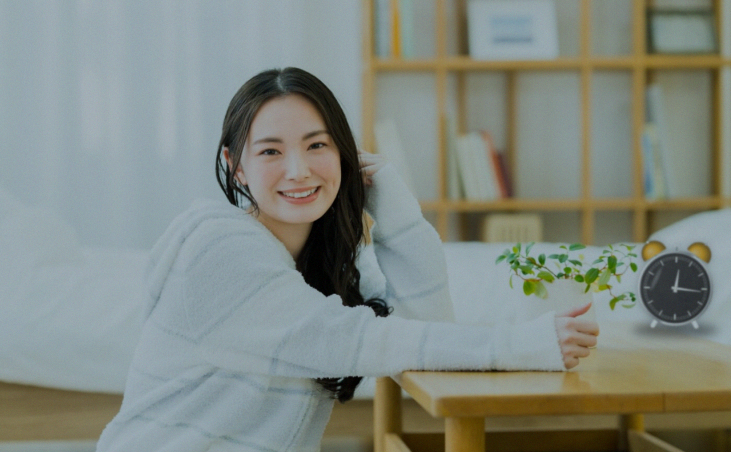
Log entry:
h=12 m=16
